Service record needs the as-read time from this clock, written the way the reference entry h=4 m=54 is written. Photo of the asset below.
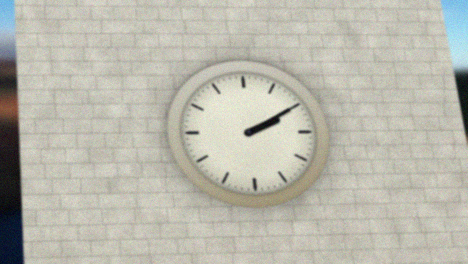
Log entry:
h=2 m=10
